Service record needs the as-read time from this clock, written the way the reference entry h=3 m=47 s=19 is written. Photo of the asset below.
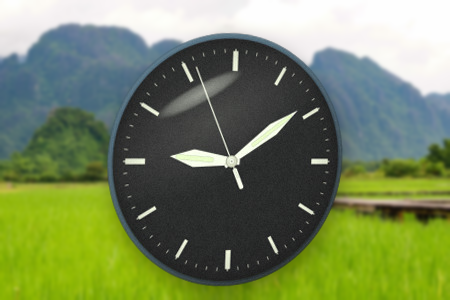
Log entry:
h=9 m=8 s=56
